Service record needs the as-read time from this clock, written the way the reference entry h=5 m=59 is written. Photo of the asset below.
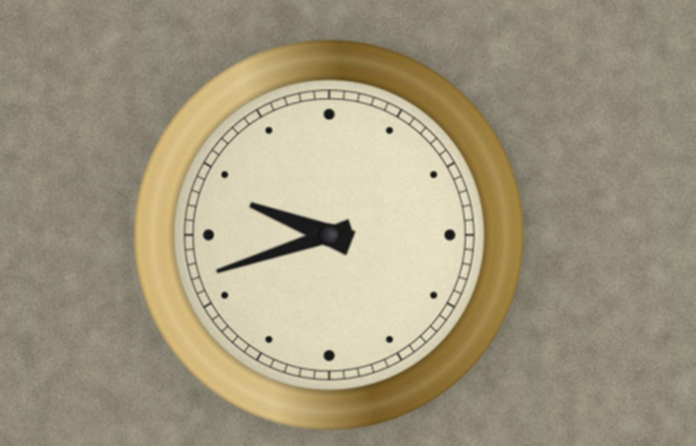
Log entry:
h=9 m=42
